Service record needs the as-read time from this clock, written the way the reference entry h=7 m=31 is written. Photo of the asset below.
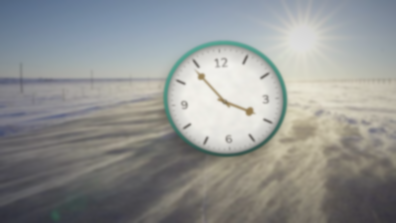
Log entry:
h=3 m=54
